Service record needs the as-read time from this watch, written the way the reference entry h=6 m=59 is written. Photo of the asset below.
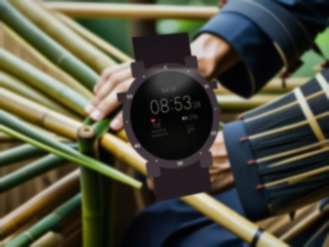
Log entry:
h=8 m=53
